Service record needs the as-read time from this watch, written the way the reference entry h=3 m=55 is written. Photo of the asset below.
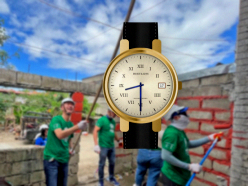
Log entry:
h=8 m=30
